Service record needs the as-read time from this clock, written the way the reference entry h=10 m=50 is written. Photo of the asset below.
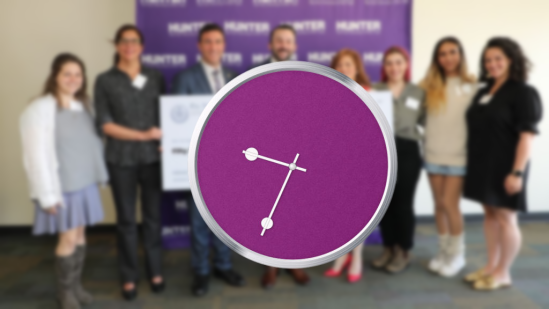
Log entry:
h=9 m=34
